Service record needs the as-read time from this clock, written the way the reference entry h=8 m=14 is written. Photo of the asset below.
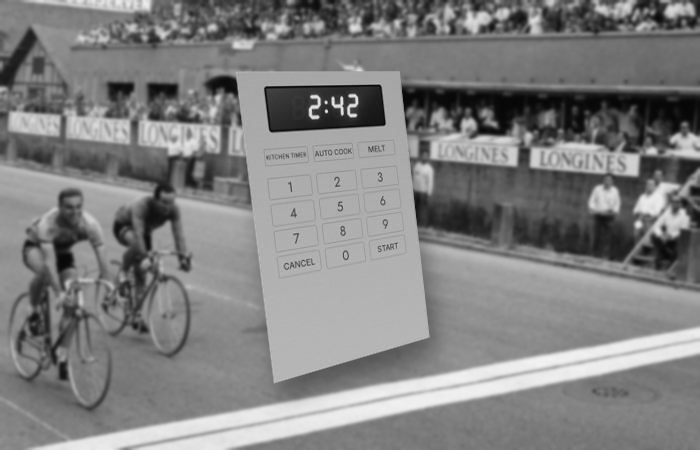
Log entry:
h=2 m=42
